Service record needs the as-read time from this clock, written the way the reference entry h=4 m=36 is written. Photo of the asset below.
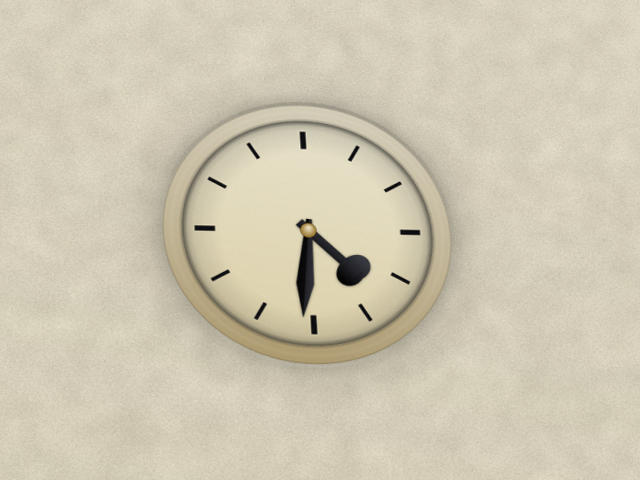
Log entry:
h=4 m=31
